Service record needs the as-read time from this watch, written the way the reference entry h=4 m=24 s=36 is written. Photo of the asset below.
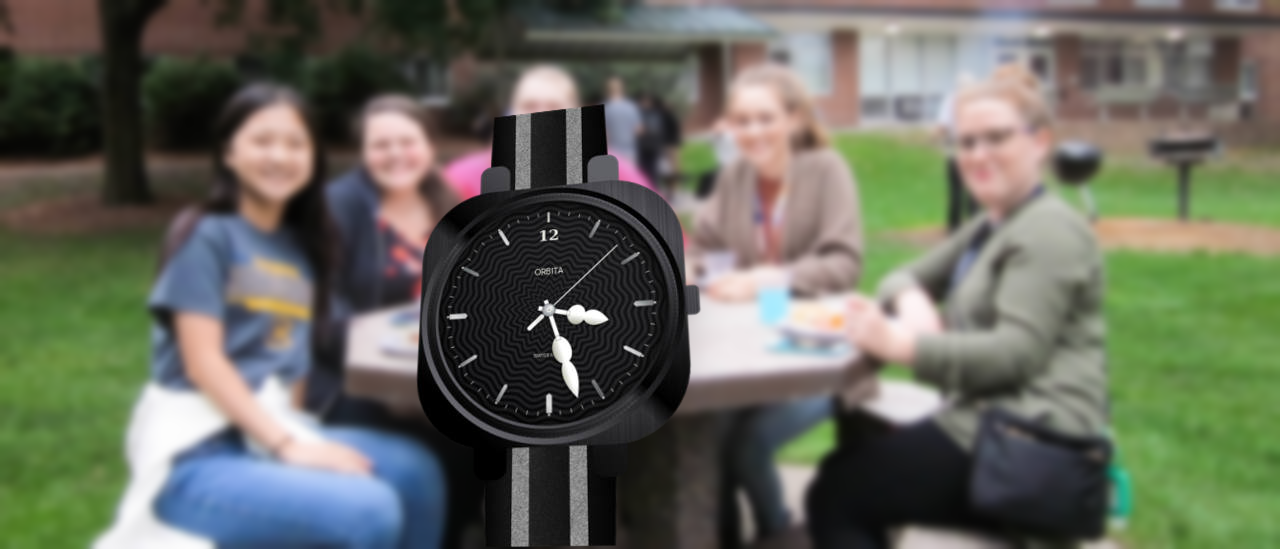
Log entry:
h=3 m=27 s=8
